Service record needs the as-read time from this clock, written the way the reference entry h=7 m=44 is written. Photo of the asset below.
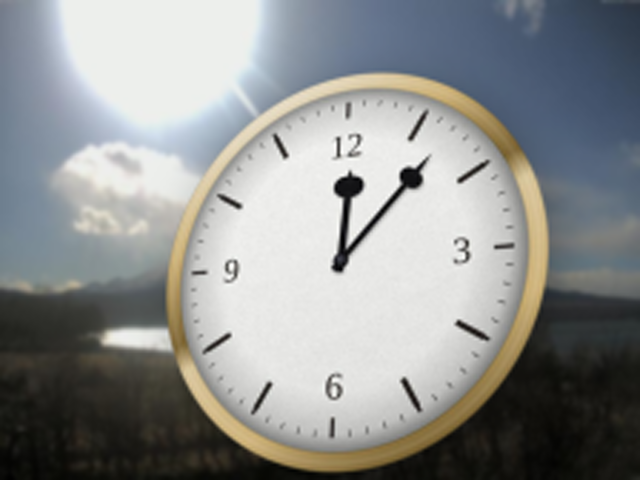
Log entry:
h=12 m=7
